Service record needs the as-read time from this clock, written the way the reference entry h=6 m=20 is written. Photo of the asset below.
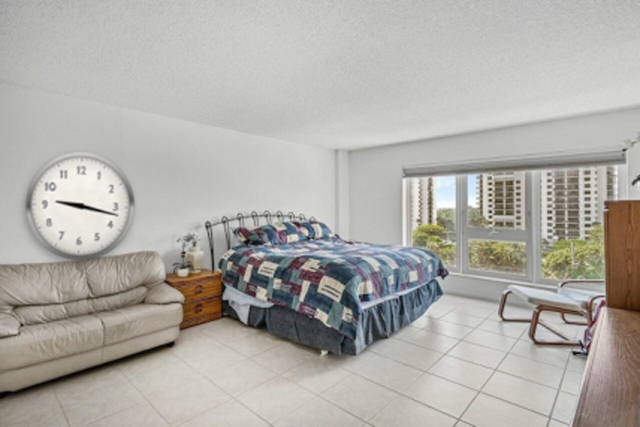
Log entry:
h=9 m=17
